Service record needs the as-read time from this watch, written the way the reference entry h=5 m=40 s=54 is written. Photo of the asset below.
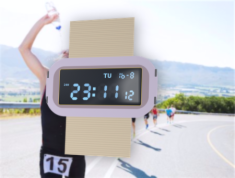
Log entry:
h=23 m=11 s=12
